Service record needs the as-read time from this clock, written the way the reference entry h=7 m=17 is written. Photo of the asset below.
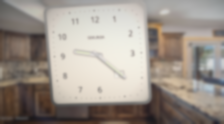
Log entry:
h=9 m=22
